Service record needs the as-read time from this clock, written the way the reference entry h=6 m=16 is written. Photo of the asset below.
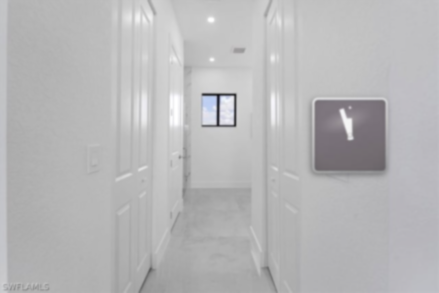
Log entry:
h=11 m=57
